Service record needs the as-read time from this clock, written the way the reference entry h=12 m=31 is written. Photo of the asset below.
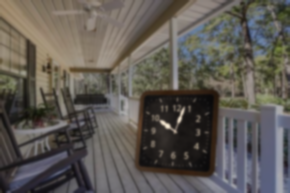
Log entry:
h=10 m=3
